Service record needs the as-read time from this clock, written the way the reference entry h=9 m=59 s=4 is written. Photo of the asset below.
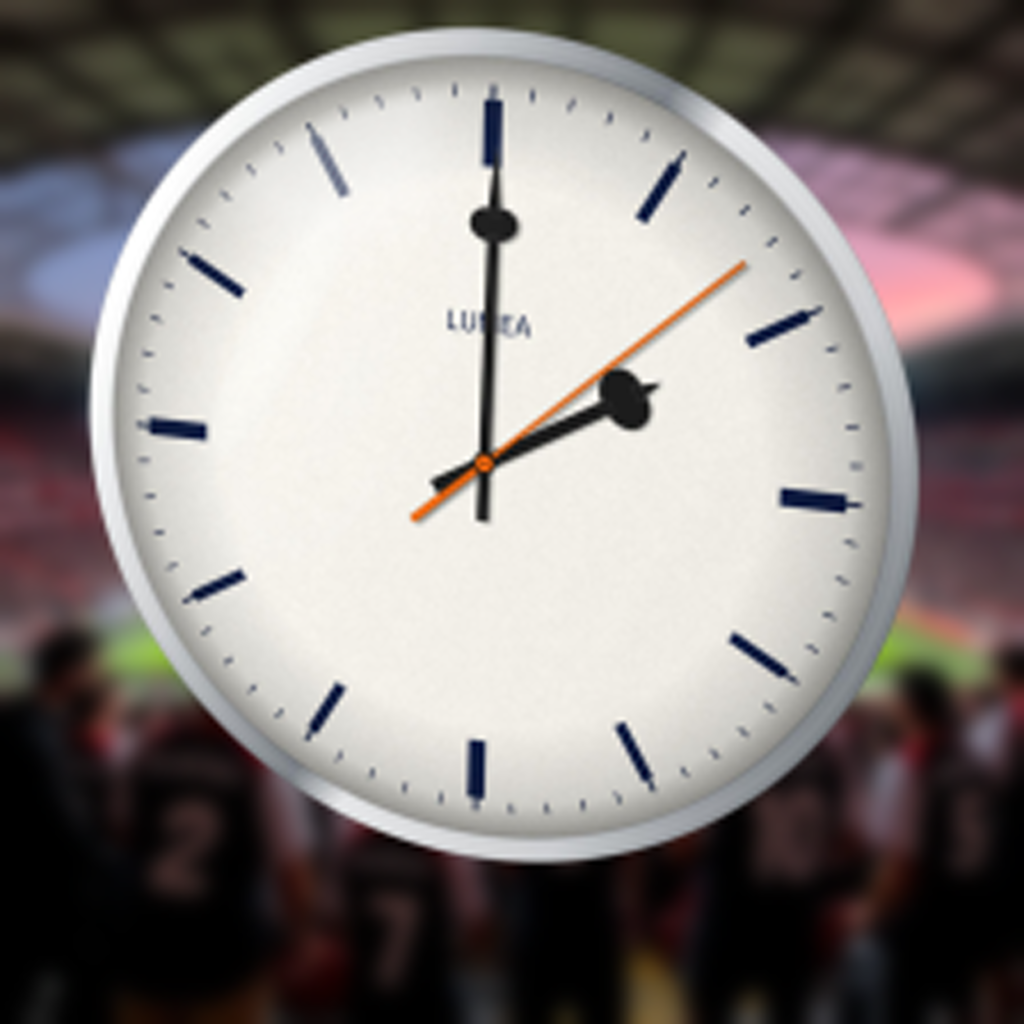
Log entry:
h=2 m=0 s=8
